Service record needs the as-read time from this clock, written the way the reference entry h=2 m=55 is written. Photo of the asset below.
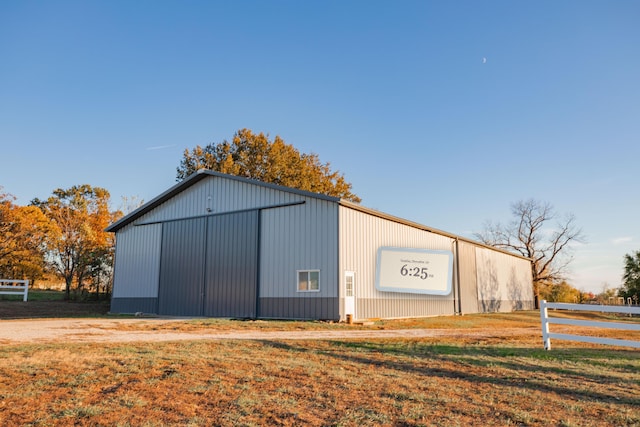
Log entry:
h=6 m=25
